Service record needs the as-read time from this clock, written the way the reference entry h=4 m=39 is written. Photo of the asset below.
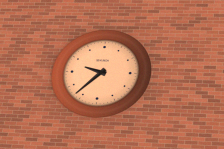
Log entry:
h=9 m=37
